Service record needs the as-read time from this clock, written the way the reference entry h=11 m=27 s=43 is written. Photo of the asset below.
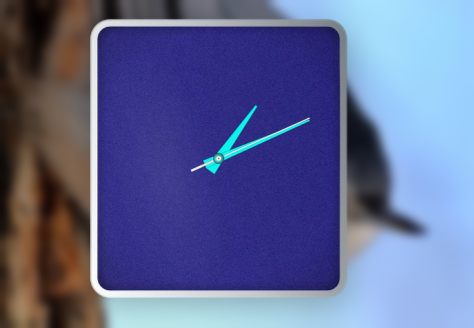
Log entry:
h=1 m=11 s=11
